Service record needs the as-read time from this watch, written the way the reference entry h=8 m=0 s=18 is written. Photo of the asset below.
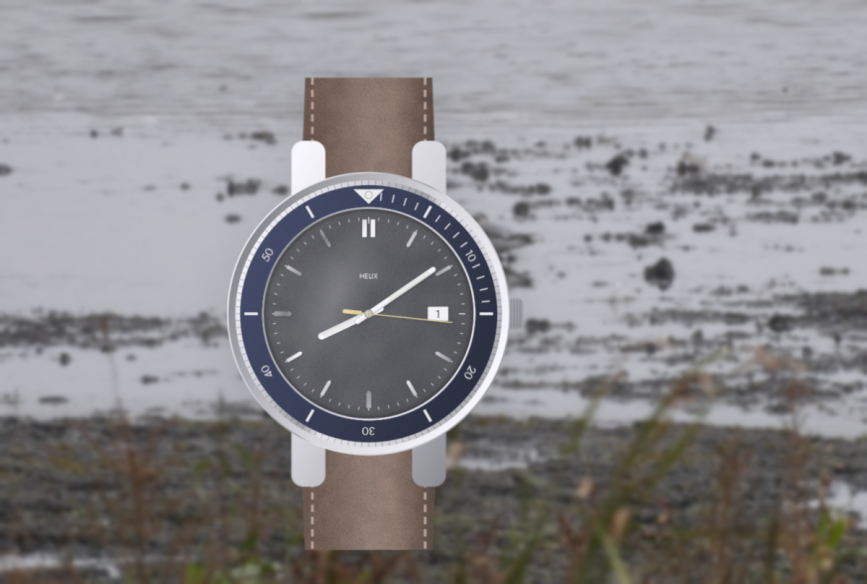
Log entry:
h=8 m=9 s=16
